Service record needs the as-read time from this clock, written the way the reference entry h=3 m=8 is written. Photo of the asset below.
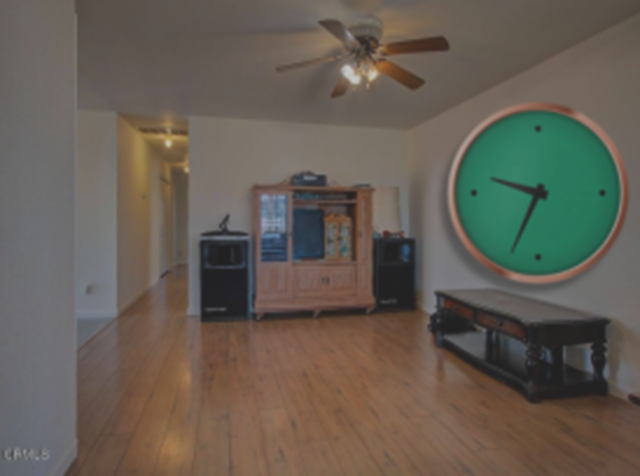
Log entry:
h=9 m=34
